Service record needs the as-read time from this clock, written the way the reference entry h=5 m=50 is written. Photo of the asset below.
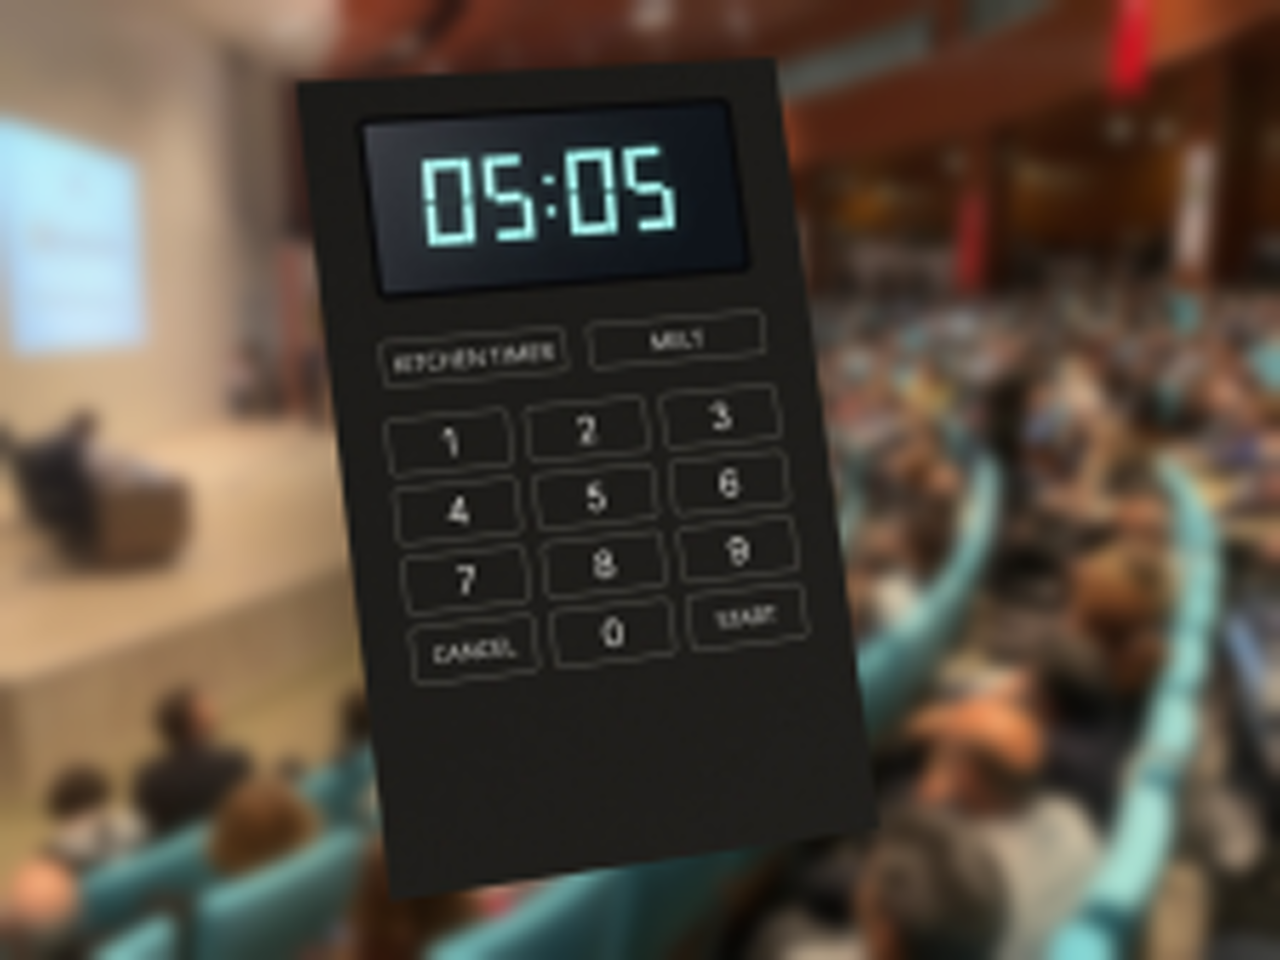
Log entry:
h=5 m=5
